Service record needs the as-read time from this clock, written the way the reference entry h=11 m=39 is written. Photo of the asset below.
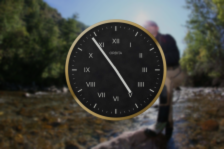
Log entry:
h=4 m=54
